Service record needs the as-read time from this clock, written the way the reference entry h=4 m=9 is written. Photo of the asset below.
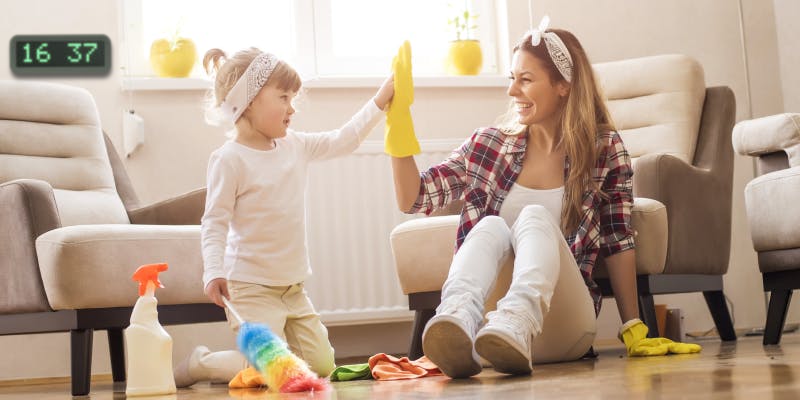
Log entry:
h=16 m=37
